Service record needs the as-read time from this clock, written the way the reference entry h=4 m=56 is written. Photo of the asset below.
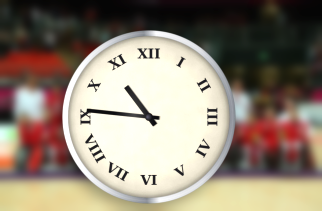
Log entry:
h=10 m=46
